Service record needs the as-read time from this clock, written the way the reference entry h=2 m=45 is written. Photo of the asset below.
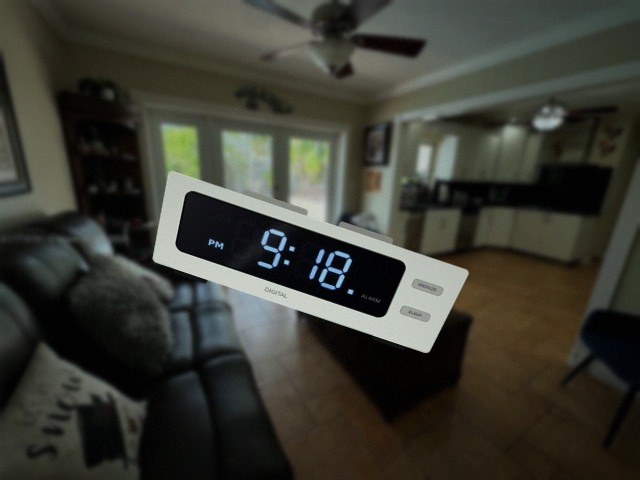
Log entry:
h=9 m=18
